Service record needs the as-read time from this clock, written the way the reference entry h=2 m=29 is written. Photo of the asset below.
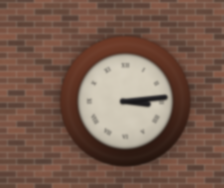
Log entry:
h=3 m=14
